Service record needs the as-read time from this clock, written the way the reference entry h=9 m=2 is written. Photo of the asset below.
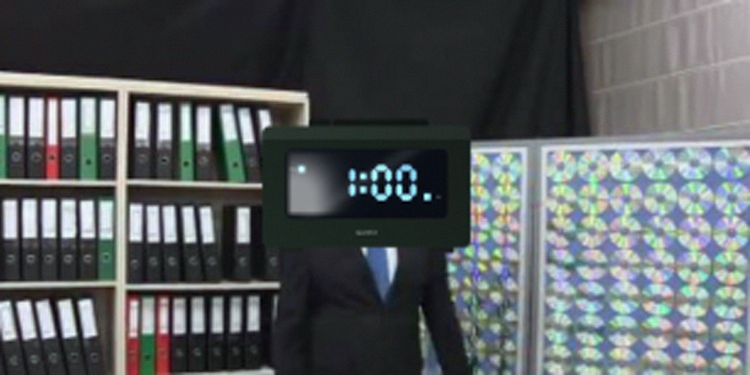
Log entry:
h=1 m=0
